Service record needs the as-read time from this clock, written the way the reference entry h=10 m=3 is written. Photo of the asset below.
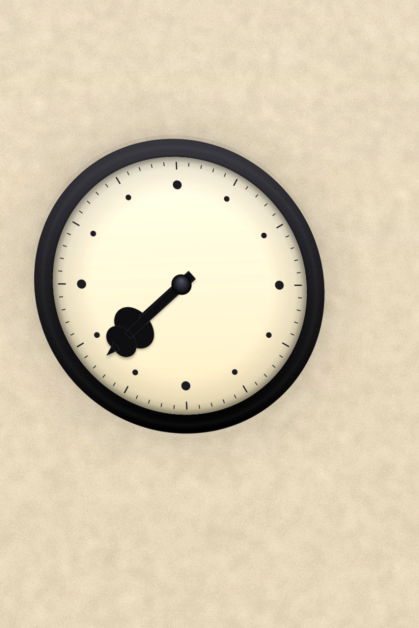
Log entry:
h=7 m=38
